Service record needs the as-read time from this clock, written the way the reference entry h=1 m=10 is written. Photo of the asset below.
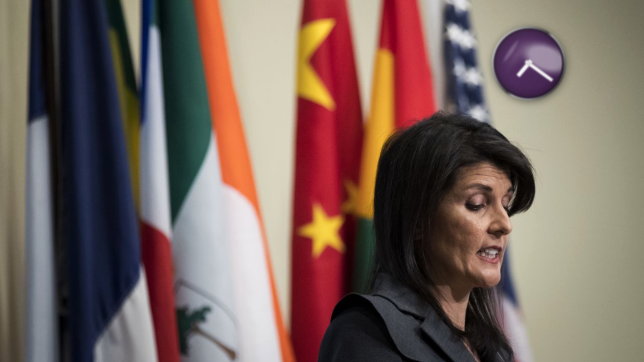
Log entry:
h=7 m=21
